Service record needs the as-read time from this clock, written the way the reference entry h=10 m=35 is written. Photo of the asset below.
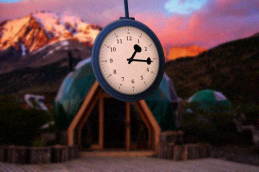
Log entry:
h=1 m=16
